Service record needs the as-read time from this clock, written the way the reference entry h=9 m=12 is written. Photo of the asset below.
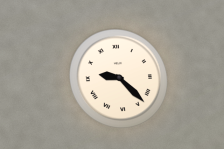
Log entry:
h=9 m=23
